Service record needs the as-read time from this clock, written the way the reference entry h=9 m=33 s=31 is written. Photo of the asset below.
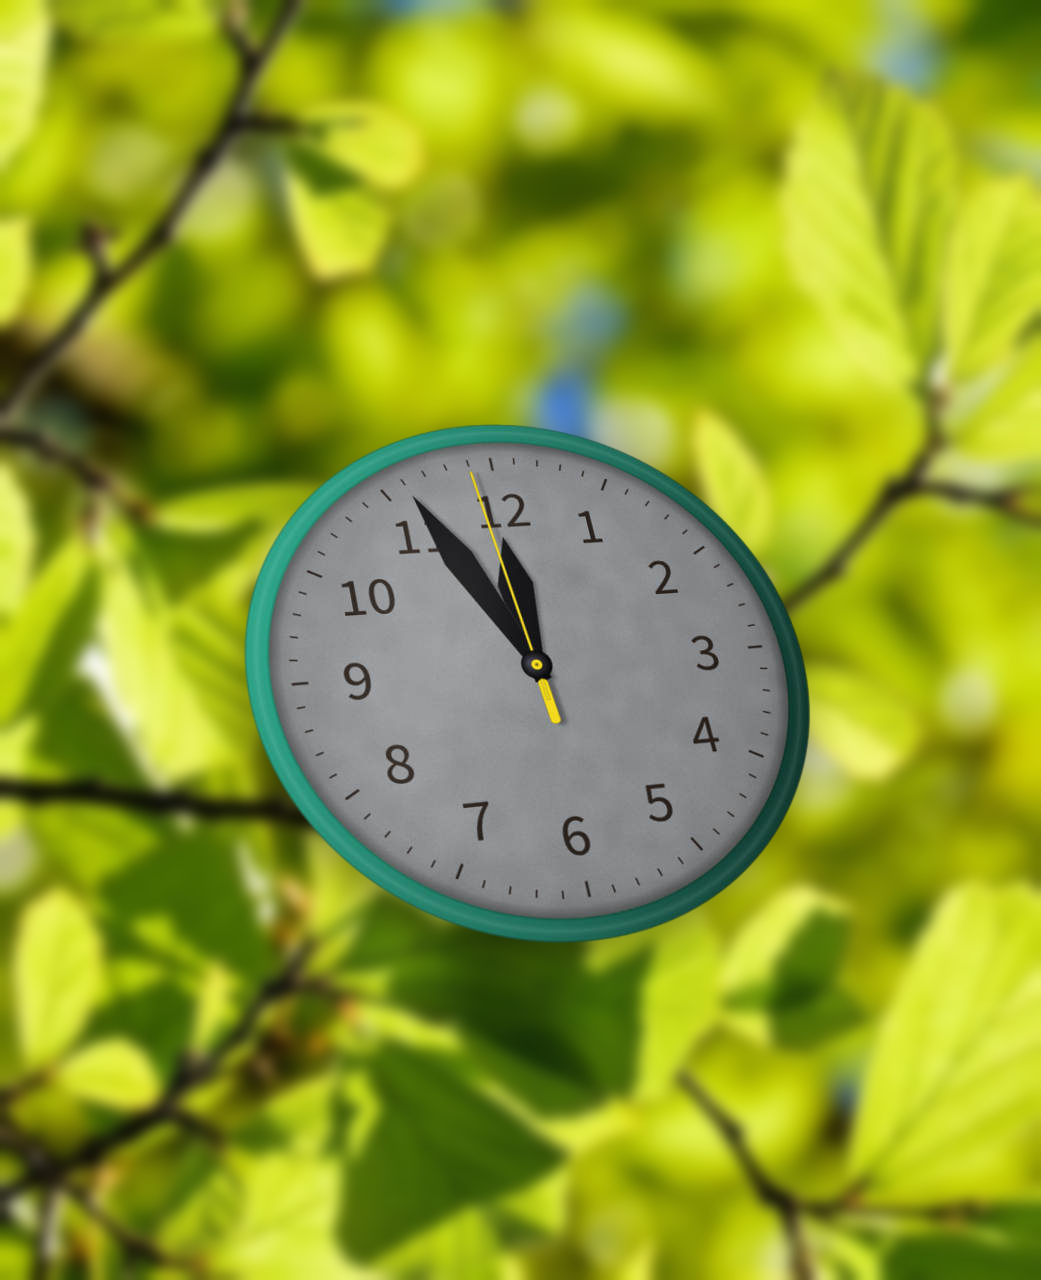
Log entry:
h=11 m=55 s=59
